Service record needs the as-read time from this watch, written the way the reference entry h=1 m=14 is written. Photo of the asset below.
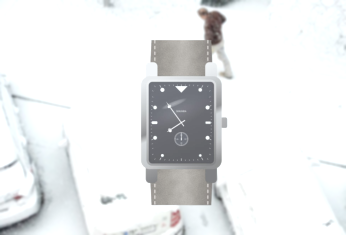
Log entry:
h=7 m=54
